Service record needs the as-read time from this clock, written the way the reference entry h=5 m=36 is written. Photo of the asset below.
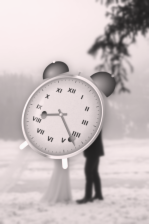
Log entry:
h=8 m=22
